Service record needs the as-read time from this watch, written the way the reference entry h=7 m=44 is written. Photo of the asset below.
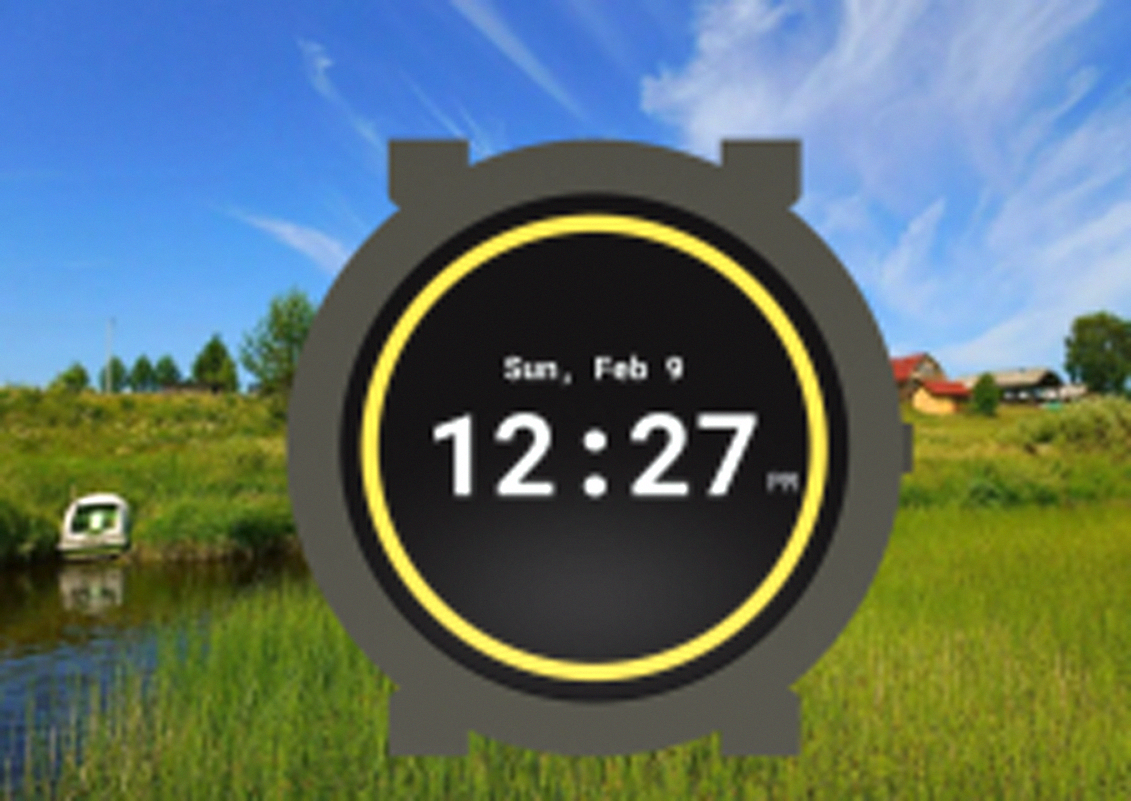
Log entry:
h=12 m=27
